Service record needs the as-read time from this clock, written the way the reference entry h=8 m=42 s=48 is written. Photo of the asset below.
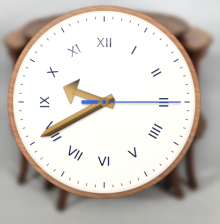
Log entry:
h=9 m=40 s=15
